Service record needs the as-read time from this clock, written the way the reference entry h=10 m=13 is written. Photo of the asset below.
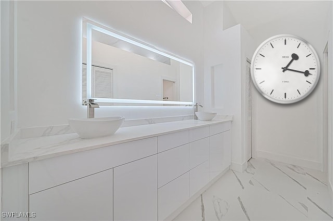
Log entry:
h=1 m=17
